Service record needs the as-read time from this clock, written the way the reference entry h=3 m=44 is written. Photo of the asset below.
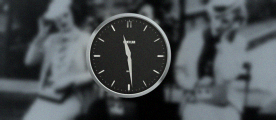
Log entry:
h=11 m=29
